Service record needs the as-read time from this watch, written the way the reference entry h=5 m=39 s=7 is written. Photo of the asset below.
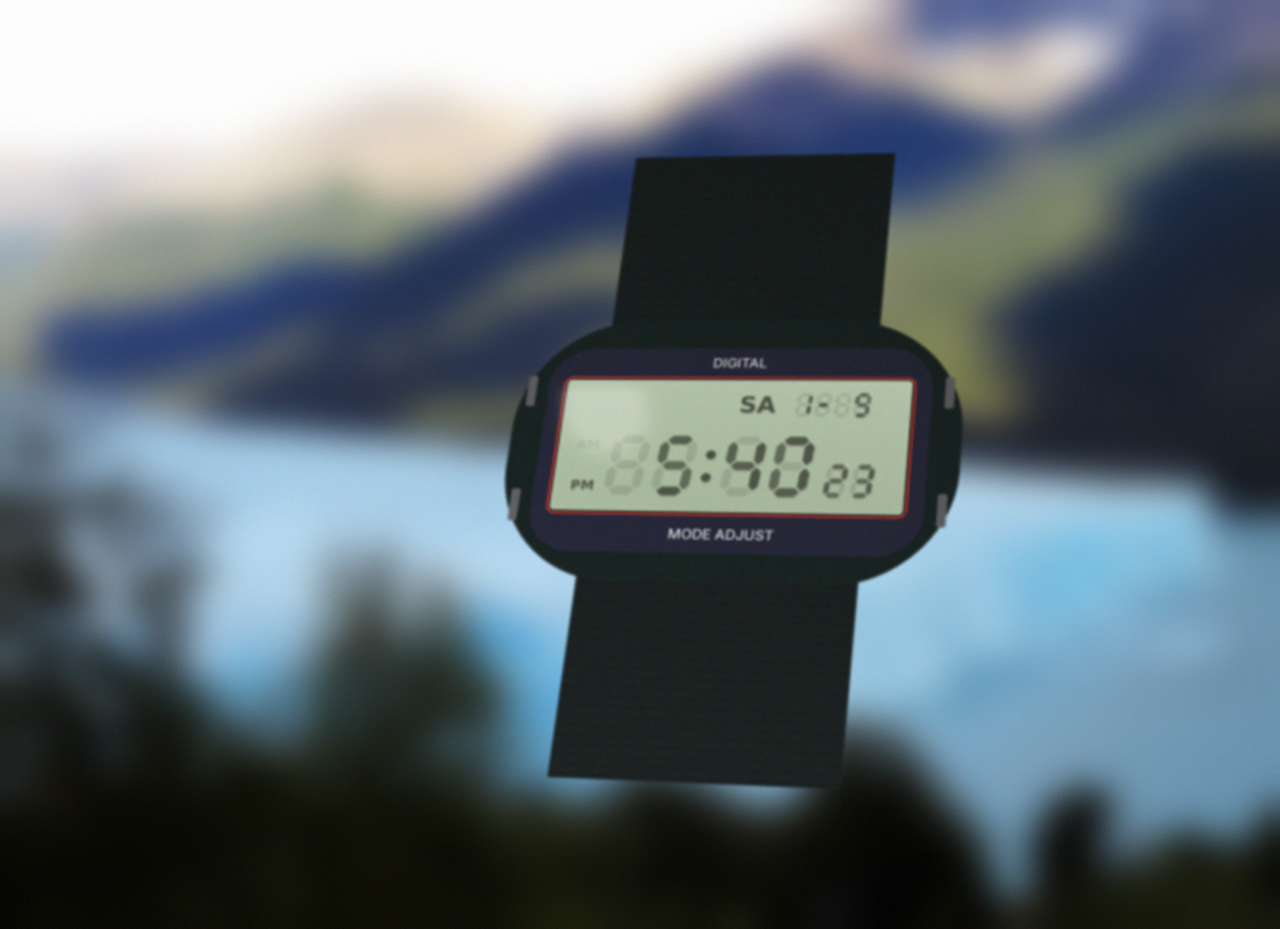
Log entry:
h=5 m=40 s=23
